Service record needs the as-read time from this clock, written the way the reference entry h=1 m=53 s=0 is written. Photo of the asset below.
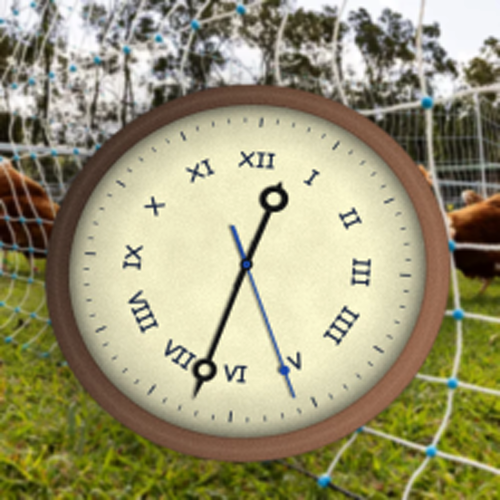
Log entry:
h=12 m=32 s=26
